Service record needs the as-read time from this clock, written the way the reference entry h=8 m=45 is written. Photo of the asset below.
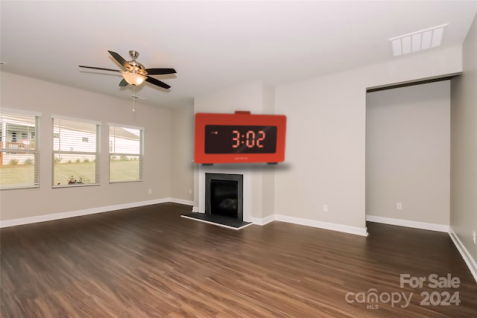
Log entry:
h=3 m=2
